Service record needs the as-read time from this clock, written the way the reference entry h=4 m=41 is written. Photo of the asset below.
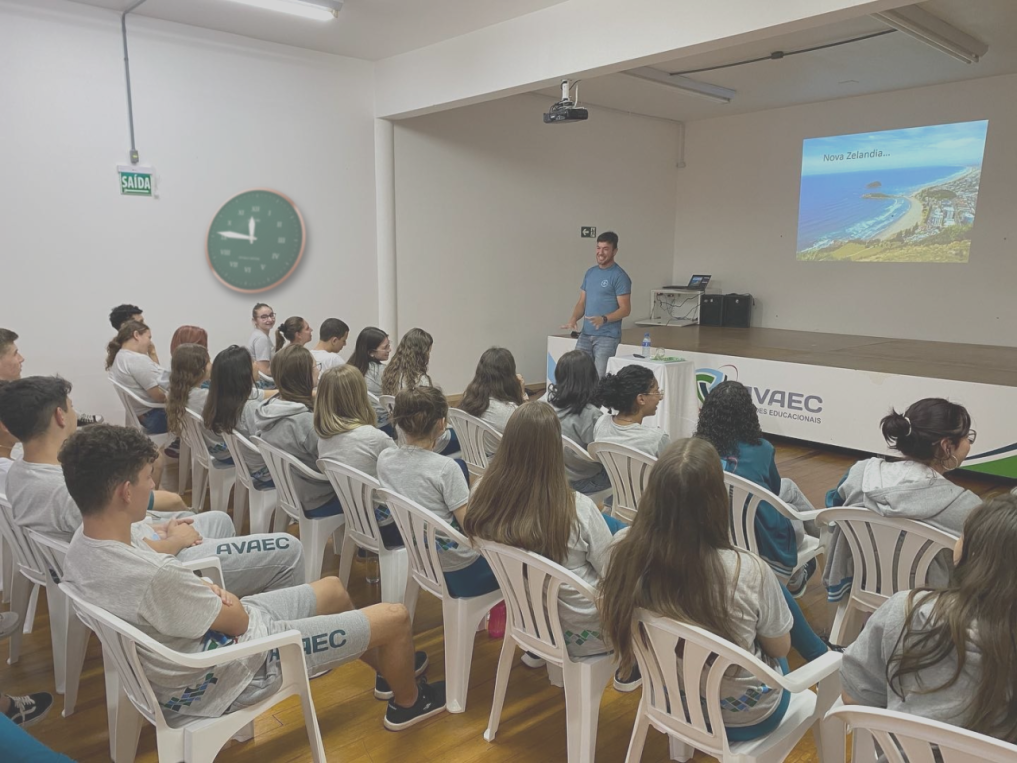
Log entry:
h=11 m=46
